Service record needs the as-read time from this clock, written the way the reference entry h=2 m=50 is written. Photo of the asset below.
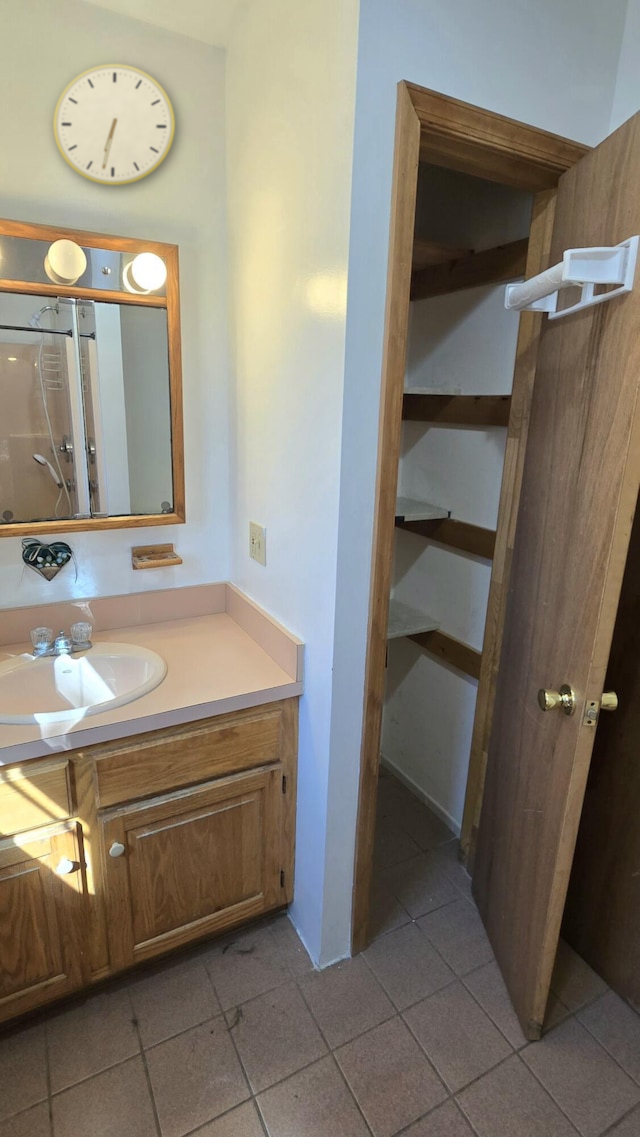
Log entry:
h=6 m=32
